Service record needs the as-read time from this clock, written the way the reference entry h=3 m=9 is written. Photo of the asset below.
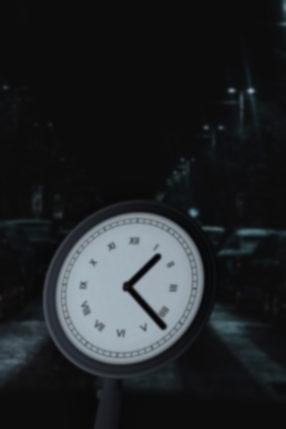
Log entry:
h=1 m=22
